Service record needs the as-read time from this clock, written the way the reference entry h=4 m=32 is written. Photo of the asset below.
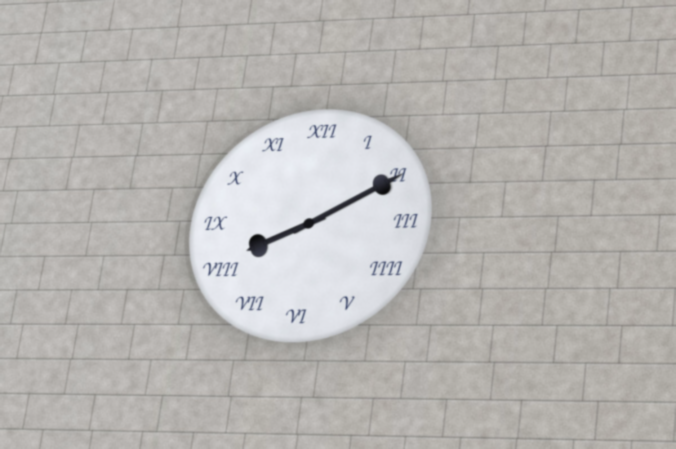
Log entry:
h=8 m=10
